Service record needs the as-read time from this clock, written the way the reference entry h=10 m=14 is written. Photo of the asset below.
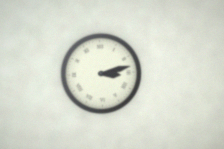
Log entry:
h=3 m=13
